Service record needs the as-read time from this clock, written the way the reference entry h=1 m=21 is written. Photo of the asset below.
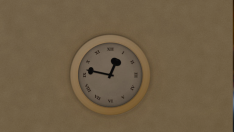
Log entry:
h=12 m=47
